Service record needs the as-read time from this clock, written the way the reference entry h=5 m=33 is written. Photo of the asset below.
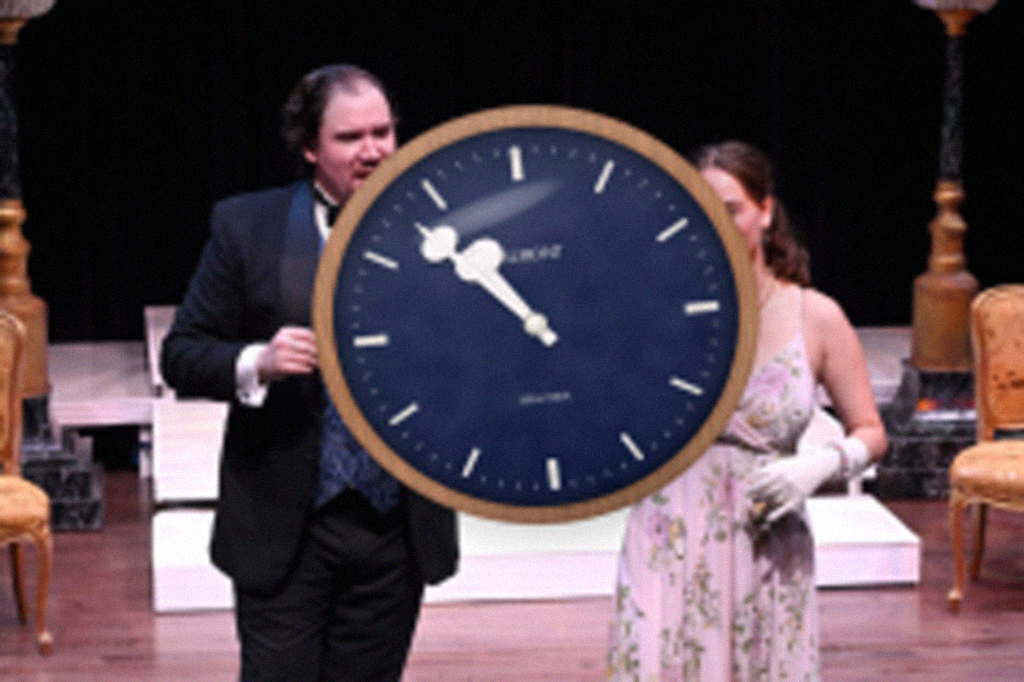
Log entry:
h=10 m=53
